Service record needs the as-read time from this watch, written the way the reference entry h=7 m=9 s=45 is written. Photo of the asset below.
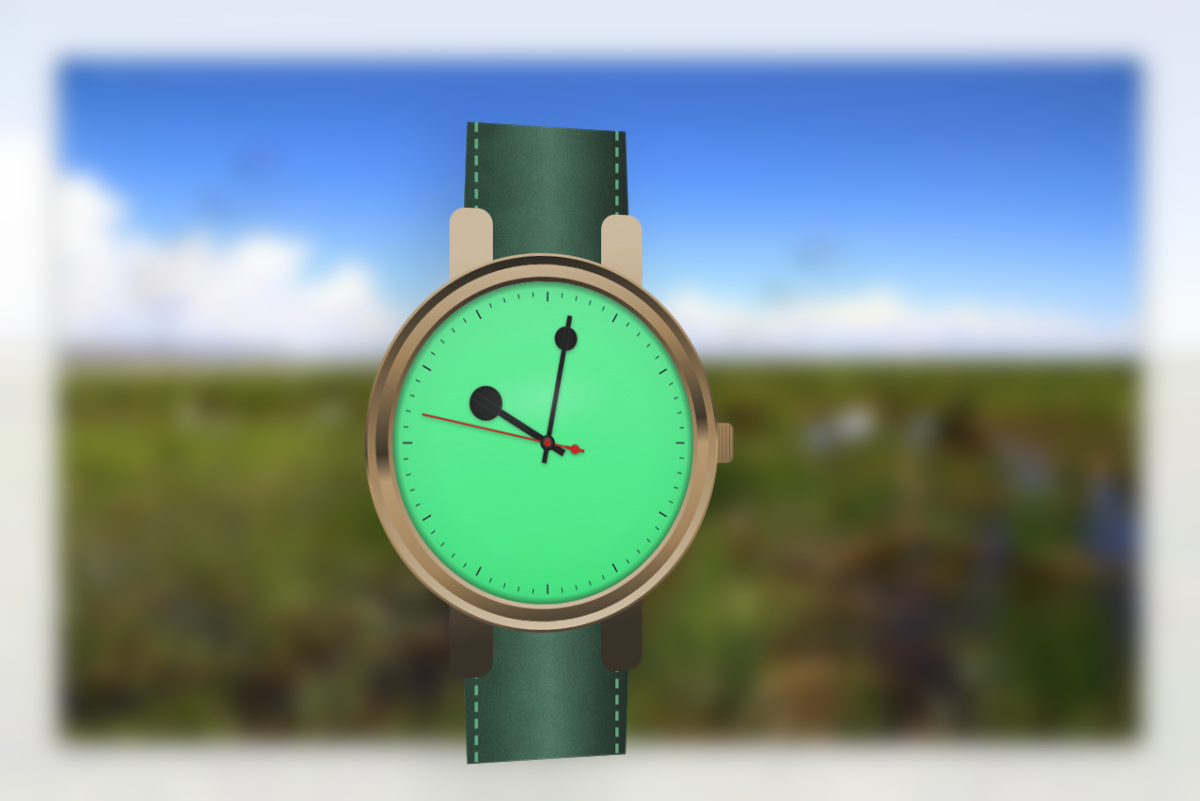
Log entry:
h=10 m=1 s=47
